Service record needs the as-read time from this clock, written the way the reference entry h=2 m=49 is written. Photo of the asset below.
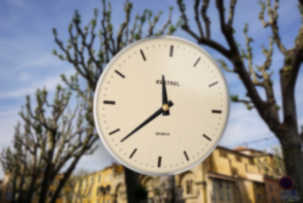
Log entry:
h=11 m=38
